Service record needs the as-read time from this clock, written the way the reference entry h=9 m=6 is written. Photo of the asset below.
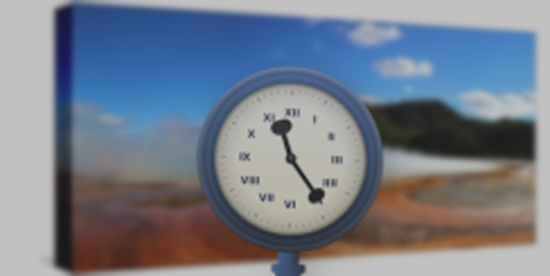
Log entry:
h=11 m=24
